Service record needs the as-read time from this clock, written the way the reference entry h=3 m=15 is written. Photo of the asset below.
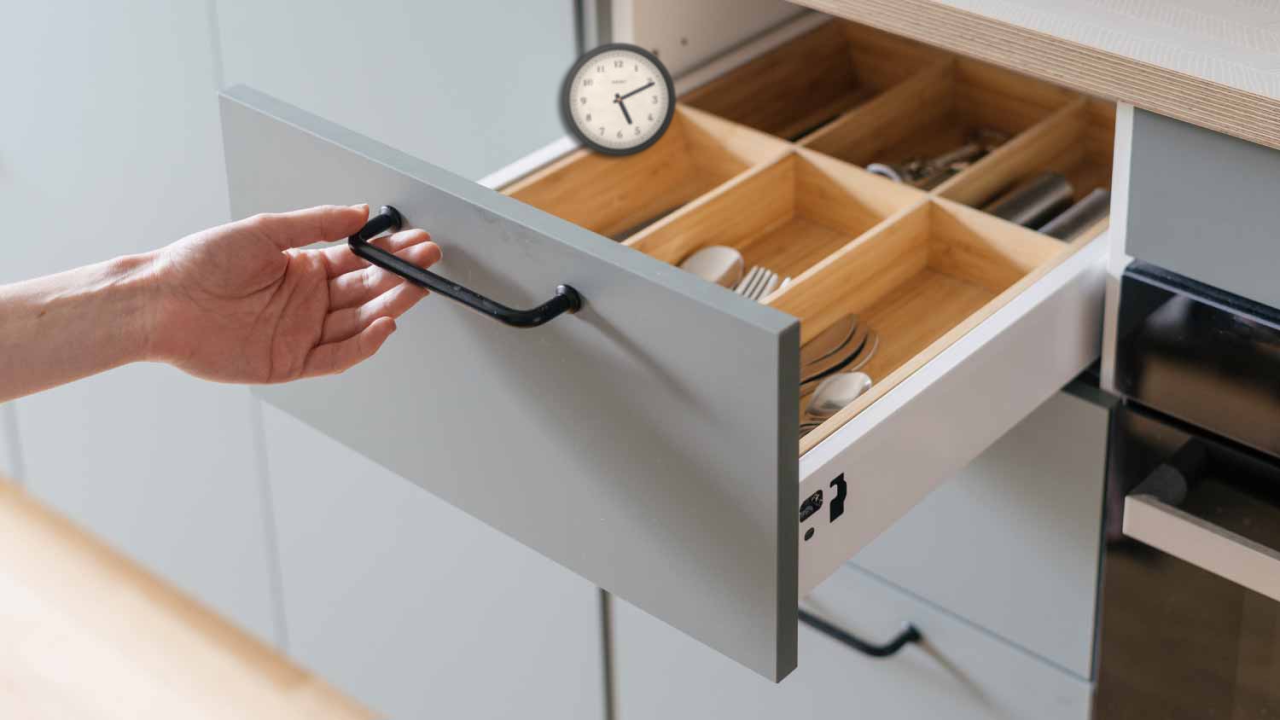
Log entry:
h=5 m=11
